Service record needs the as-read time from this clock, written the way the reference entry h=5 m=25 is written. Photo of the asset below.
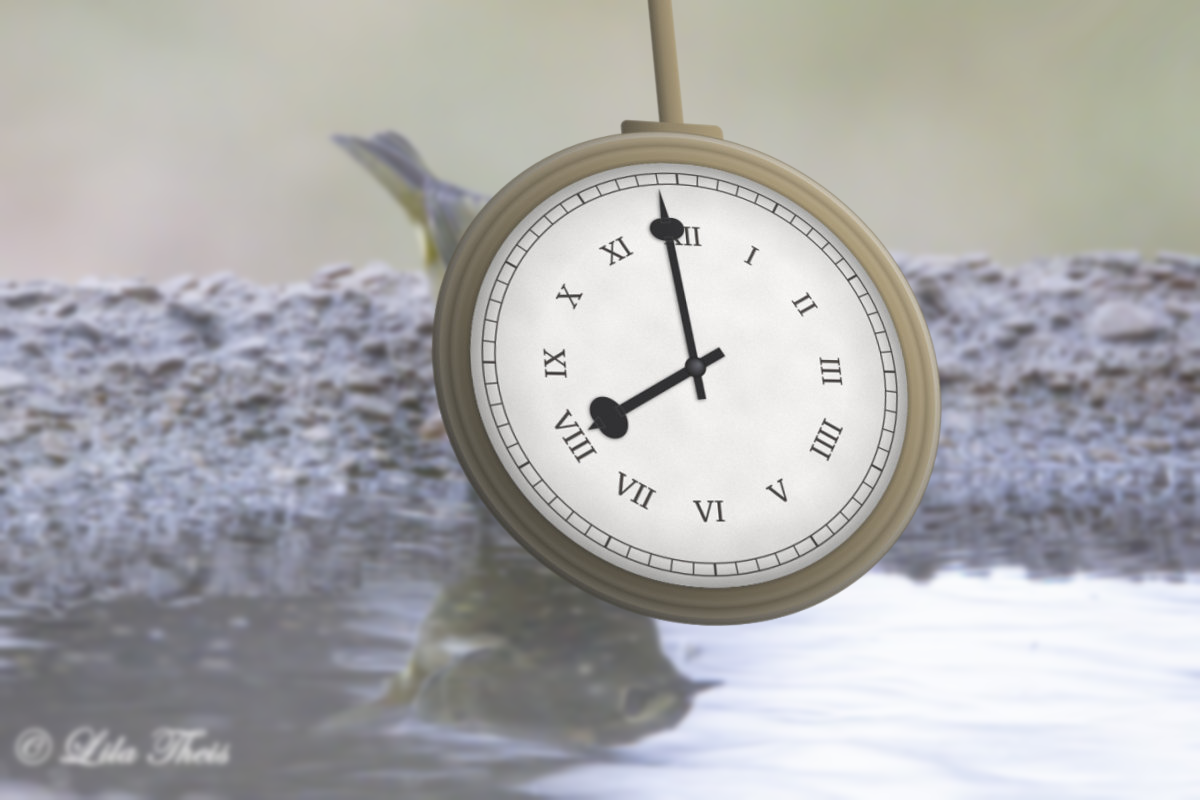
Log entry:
h=7 m=59
